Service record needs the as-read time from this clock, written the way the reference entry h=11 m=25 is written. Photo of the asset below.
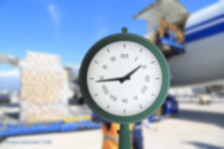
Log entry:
h=1 m=44
